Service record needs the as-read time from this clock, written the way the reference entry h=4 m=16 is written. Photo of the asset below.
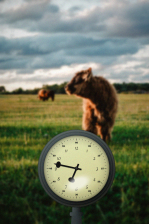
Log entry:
h=6 m=47
